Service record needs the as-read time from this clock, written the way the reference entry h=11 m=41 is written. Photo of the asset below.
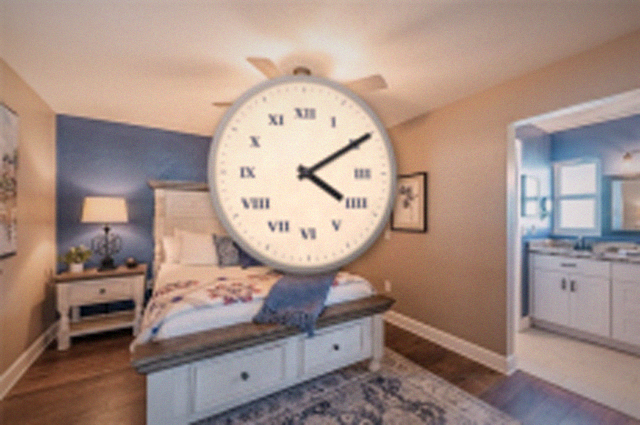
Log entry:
h=4 m=10
